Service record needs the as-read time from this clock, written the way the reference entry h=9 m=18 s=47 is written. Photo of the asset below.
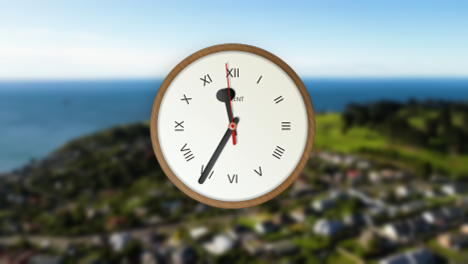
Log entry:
h=11 m=34 s=59
